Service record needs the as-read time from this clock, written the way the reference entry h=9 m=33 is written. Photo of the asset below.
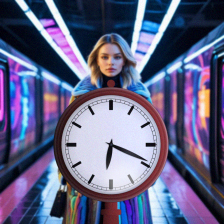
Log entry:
h=6 m=19
